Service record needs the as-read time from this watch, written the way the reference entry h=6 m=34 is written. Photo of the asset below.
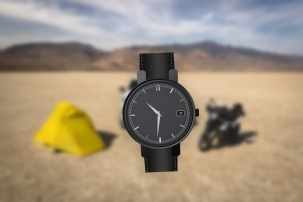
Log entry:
h=10 m=31
